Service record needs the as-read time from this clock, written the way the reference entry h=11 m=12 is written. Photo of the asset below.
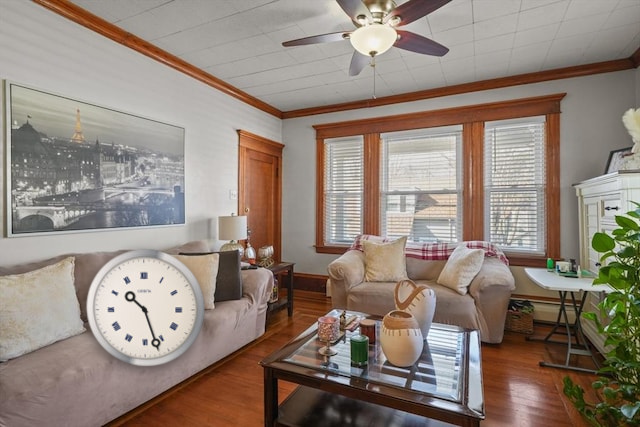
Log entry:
h=10 m=27
